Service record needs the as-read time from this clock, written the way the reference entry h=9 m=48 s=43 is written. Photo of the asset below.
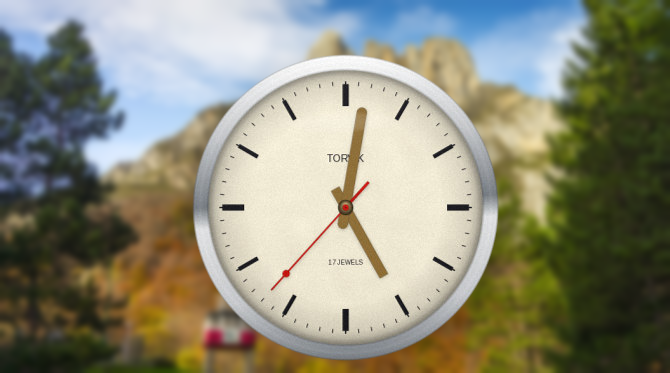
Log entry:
h=5 m=1 s=37
